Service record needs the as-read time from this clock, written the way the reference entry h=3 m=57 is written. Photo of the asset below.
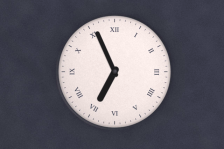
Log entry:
h=6 m=56
